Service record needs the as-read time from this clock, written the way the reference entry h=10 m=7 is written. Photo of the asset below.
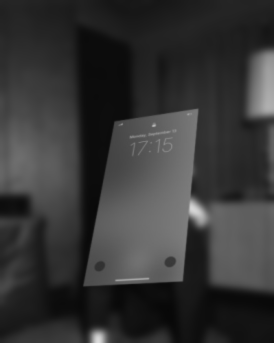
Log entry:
h=17 m=15
